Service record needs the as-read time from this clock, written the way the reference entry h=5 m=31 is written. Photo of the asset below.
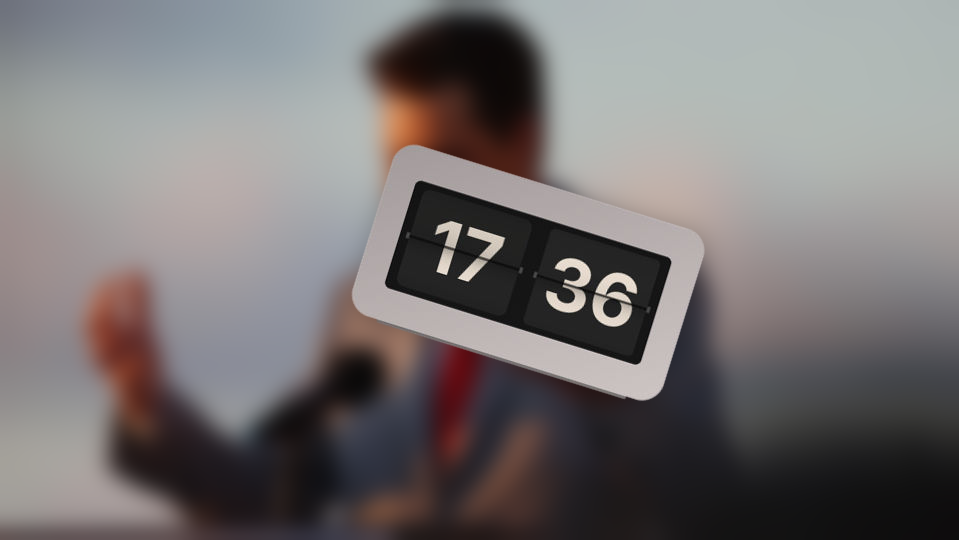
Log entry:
h=17 m=36
